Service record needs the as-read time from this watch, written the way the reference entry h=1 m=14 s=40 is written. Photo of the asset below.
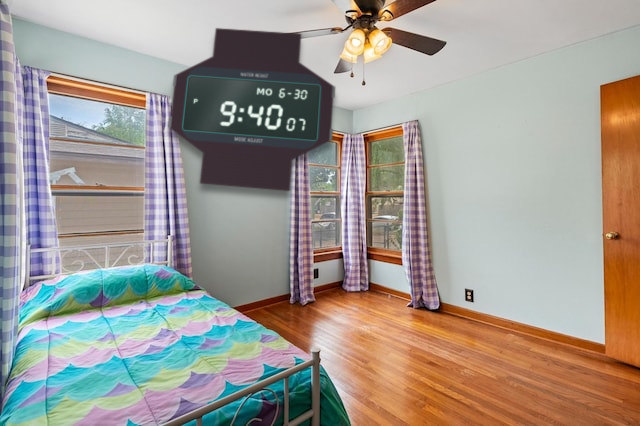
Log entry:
h=9 m=40 s=7
